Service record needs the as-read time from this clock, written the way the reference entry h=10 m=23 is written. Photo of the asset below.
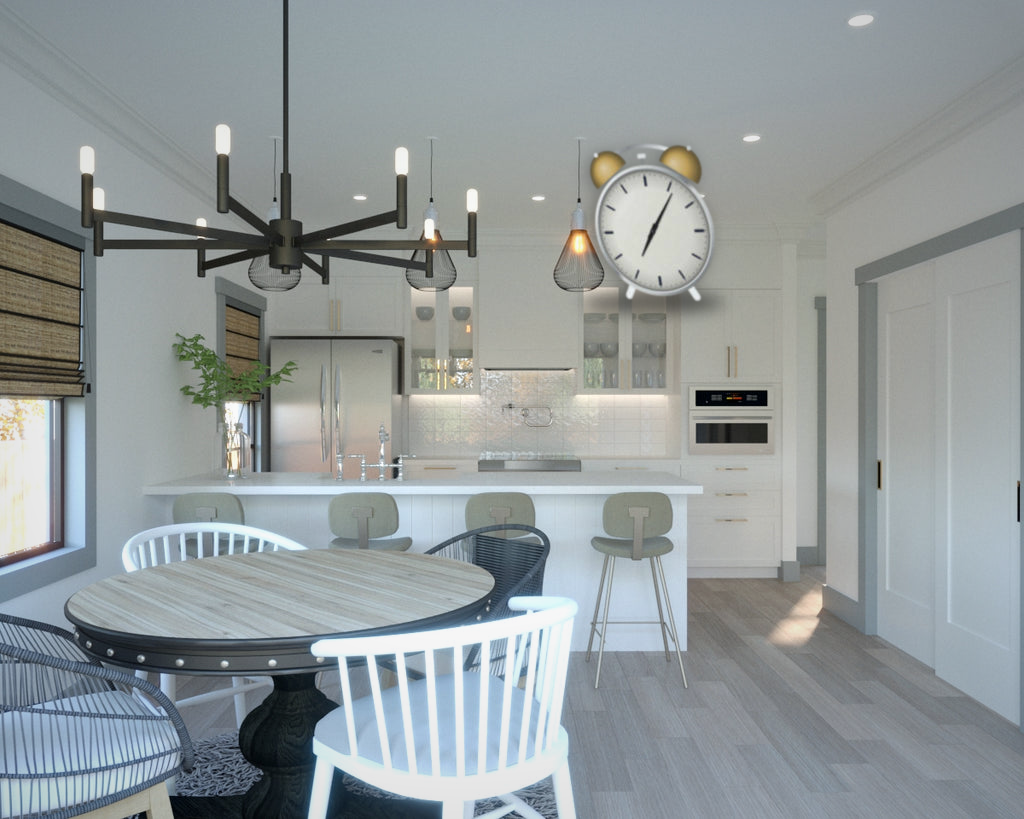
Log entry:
h=7 m=6
